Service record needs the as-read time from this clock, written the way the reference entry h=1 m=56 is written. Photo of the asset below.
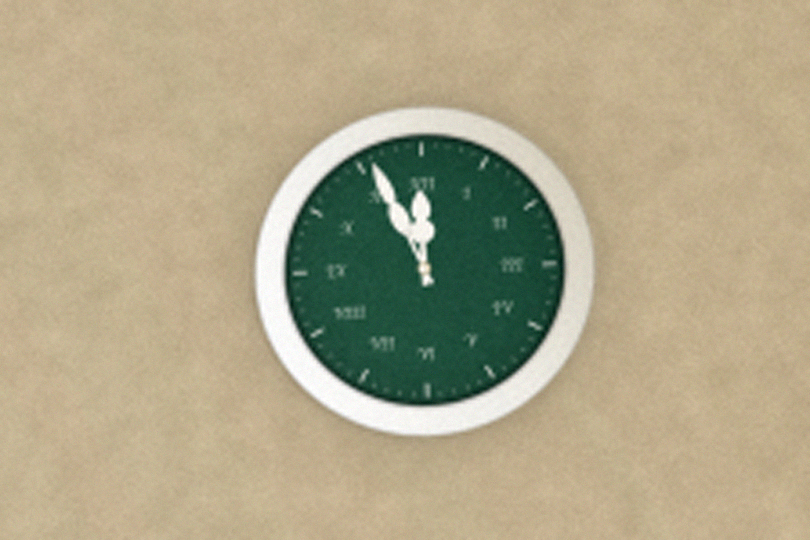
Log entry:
h=11 m=56
